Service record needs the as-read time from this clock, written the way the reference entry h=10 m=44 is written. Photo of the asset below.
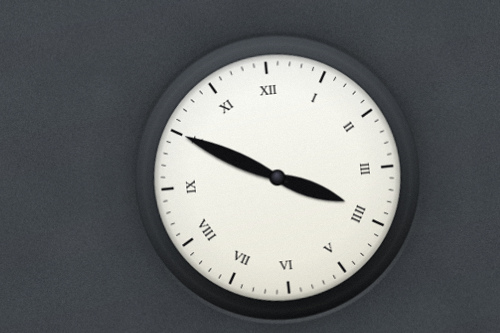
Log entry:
h=3 m=50
